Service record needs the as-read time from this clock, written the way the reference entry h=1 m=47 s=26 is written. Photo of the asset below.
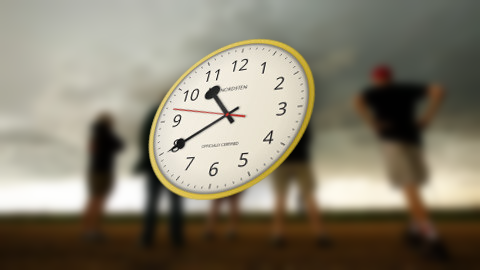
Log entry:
h=10 m=39 s=47
